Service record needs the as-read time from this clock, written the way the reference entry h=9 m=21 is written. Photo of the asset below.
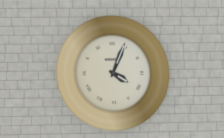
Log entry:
h=4 m=4
